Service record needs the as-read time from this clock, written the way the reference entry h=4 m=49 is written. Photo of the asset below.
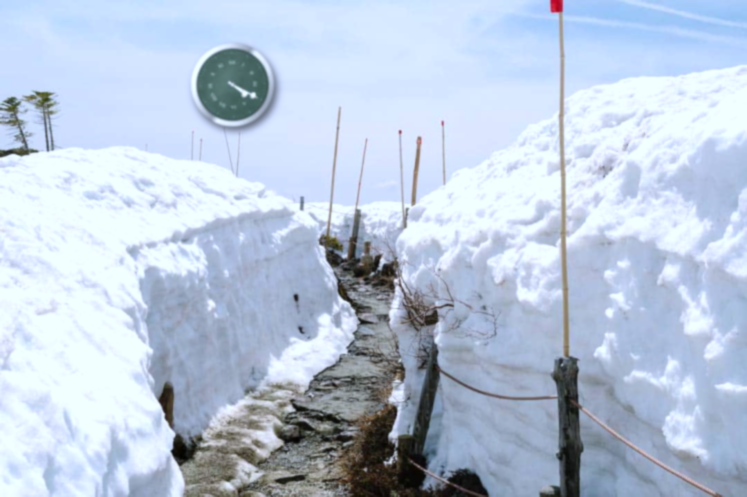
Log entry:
h=4 m=20
